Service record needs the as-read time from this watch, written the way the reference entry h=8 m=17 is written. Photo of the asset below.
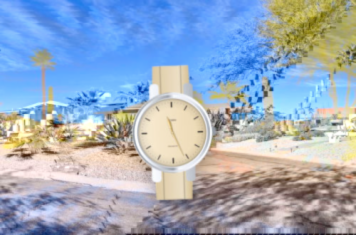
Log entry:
h=11 m=26
